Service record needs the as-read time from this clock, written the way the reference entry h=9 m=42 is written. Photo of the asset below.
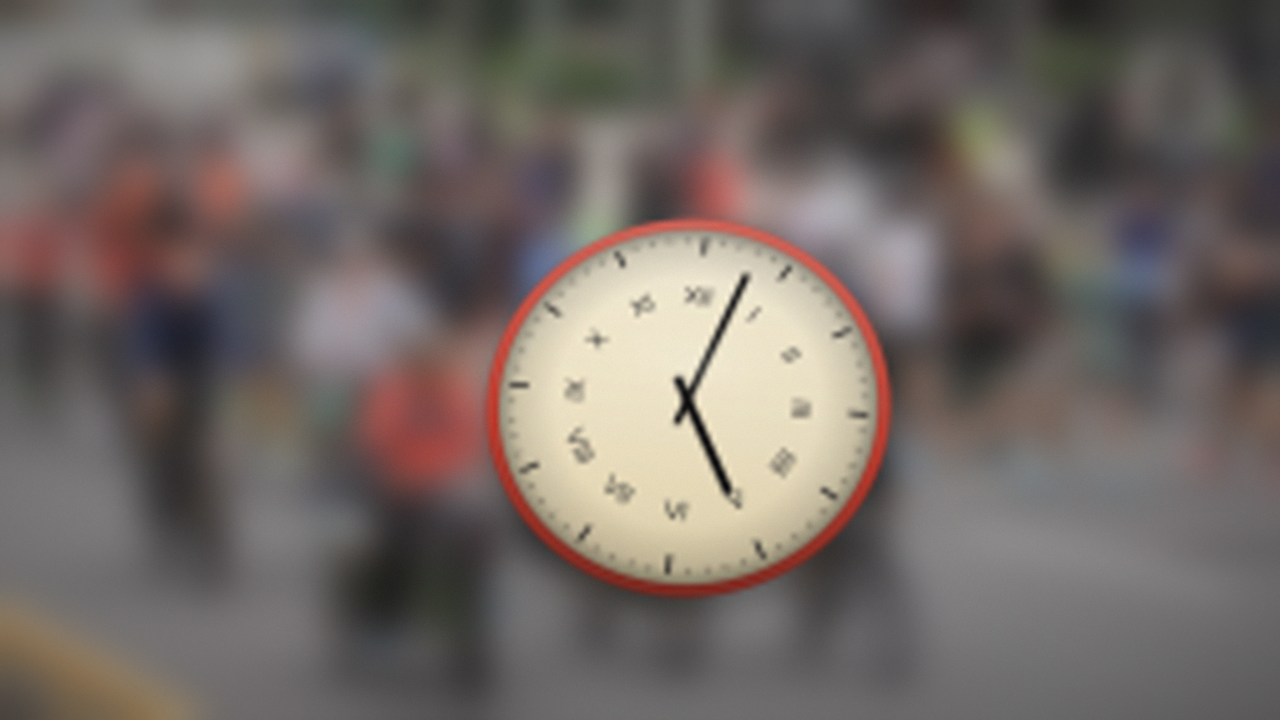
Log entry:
h=5 m=3
